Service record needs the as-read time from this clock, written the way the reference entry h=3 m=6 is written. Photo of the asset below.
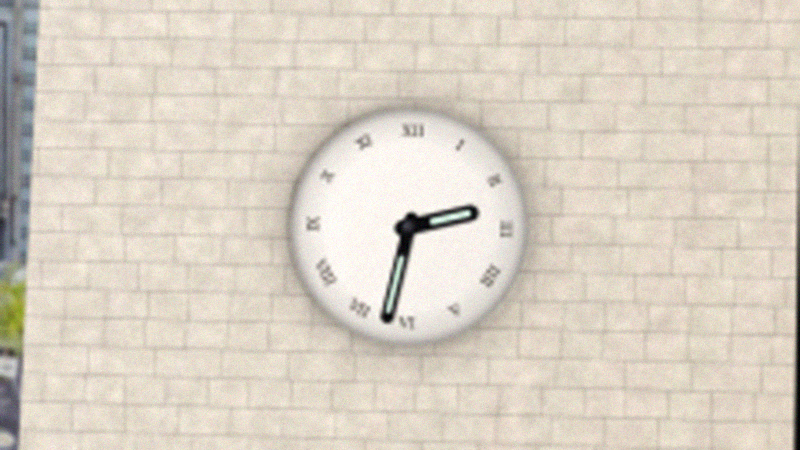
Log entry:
h=2 m=32
